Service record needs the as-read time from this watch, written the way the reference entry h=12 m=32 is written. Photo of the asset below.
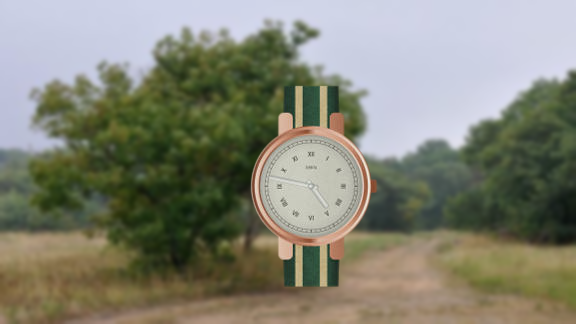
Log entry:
h=4 m=47
